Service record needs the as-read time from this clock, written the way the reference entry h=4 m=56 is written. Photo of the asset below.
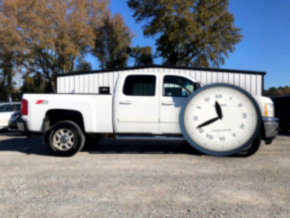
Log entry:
h=11 m=41
